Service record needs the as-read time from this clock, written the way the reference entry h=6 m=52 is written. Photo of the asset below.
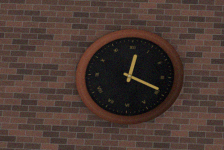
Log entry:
h=12 m=19
